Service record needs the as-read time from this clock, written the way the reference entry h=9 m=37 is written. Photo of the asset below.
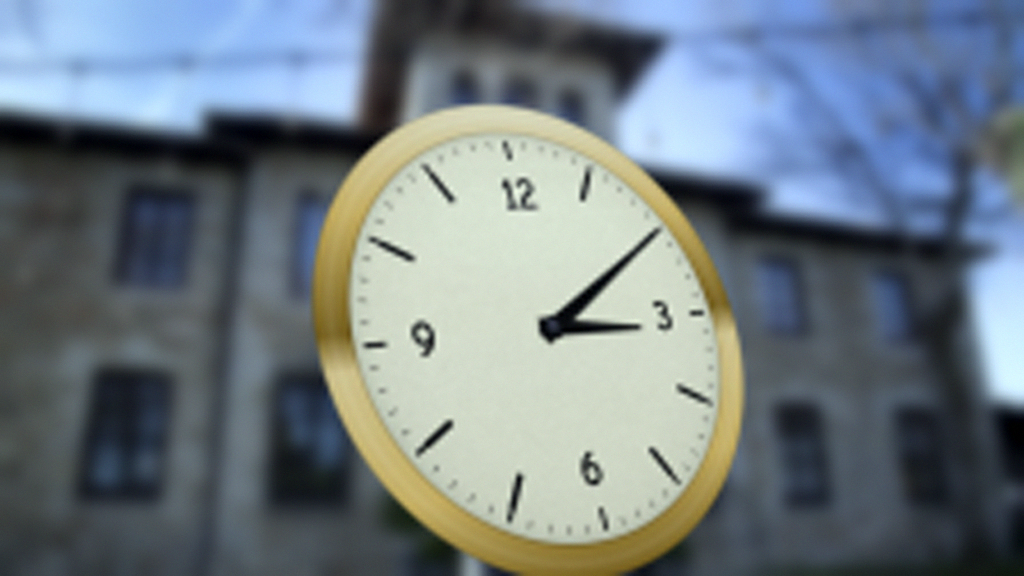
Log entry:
h=3 m=10
